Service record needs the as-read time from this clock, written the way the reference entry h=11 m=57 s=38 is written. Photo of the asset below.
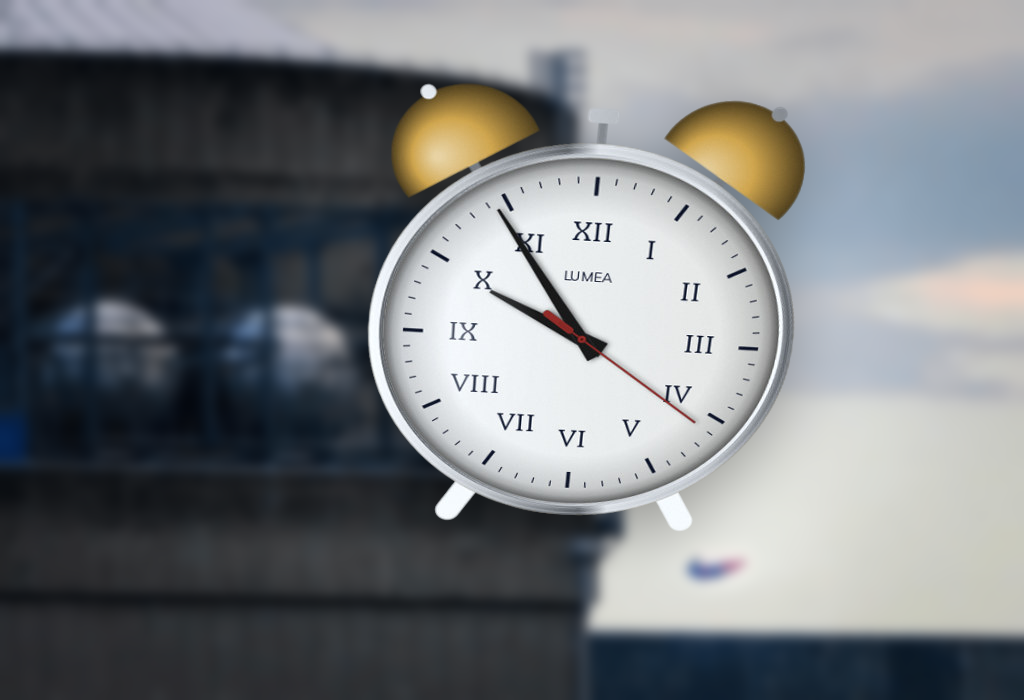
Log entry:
h=9 m=54 s=21
